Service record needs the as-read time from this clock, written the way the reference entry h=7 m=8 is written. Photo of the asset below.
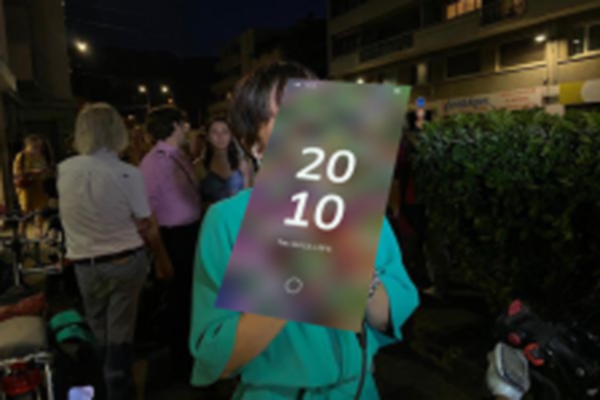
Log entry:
h=20 m=10
